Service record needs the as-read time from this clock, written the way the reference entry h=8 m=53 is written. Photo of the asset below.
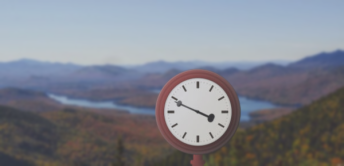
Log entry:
h=3 m=49
